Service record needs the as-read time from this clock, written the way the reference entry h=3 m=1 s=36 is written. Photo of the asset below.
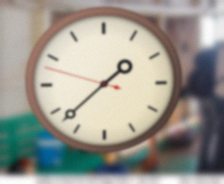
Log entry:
h=1 m=37 s=48
